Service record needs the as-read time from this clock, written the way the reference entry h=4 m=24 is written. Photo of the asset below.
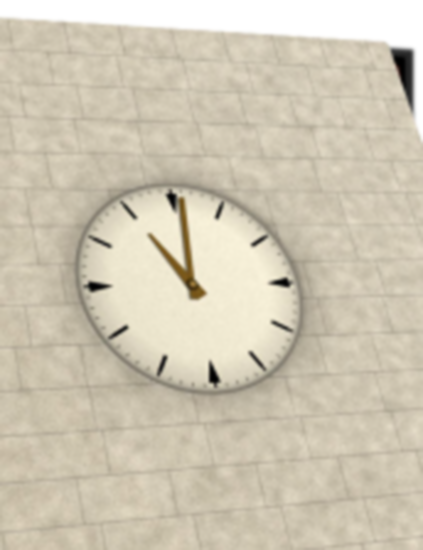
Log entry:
h=11 m=1
